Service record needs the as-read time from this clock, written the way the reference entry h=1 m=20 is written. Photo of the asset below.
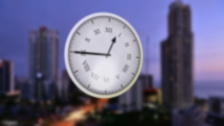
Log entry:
h=12 m=45
